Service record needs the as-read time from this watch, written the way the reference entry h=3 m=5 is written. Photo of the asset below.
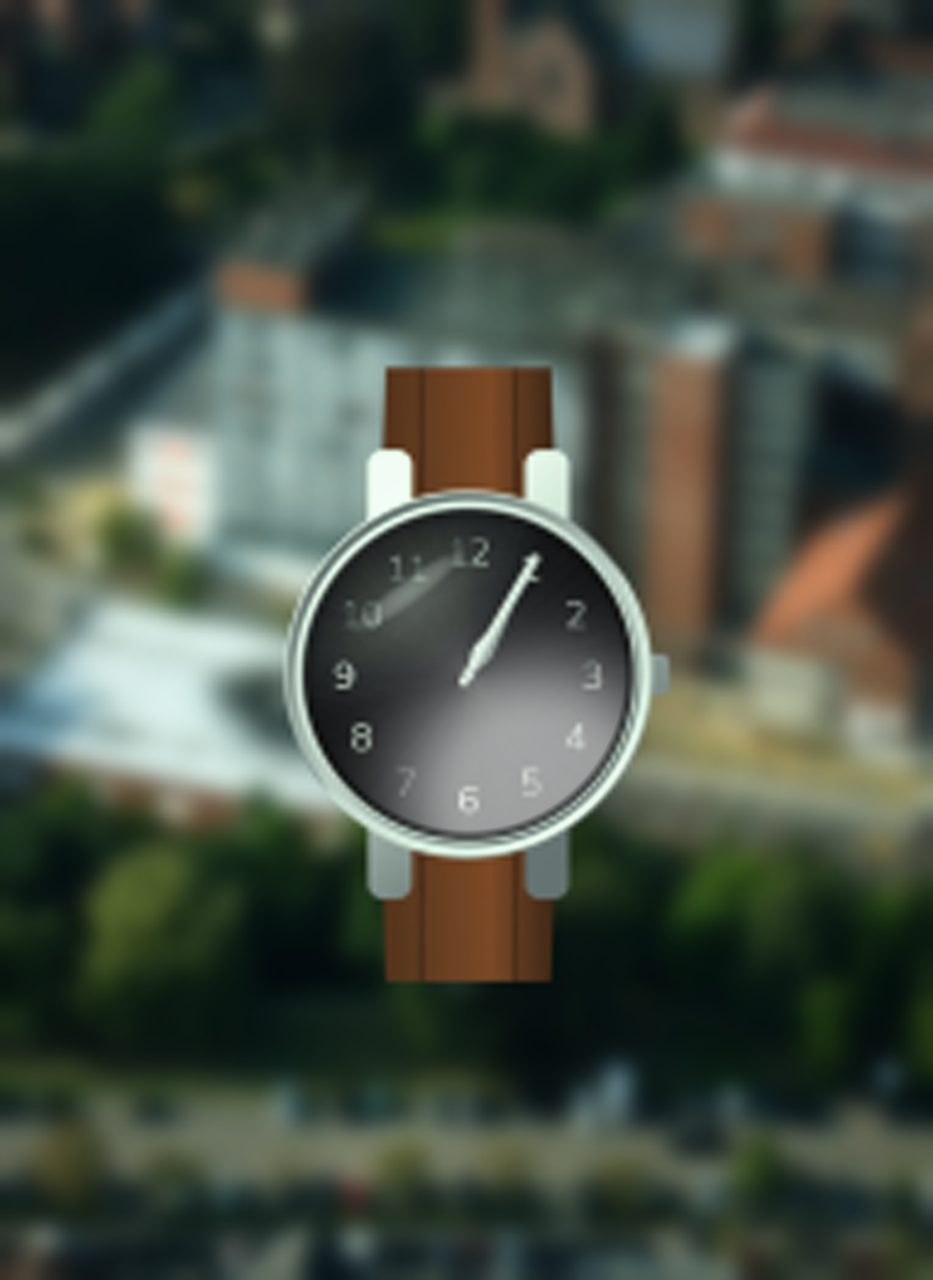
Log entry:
h=1 m=5
